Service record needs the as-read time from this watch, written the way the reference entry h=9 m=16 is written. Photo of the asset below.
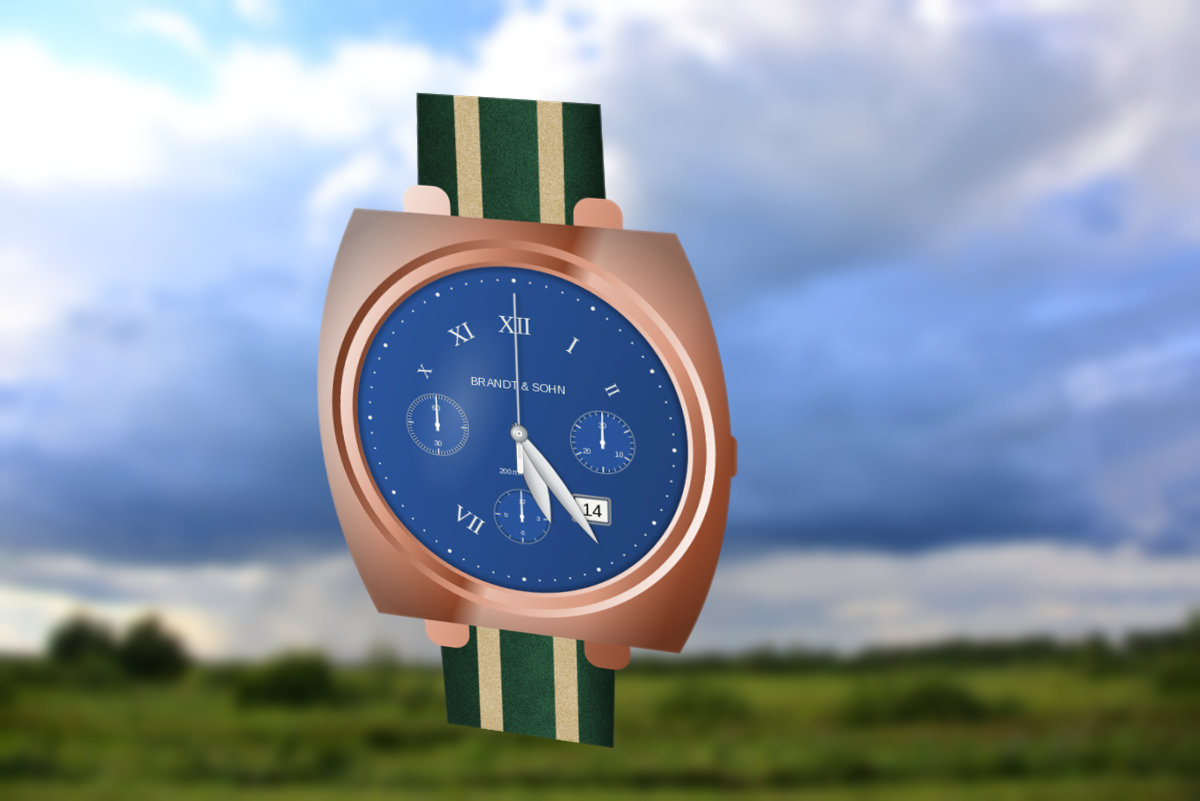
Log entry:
h=5 m=24
